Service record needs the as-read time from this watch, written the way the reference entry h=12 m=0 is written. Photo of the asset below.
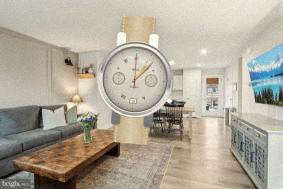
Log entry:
h=1 m=7
